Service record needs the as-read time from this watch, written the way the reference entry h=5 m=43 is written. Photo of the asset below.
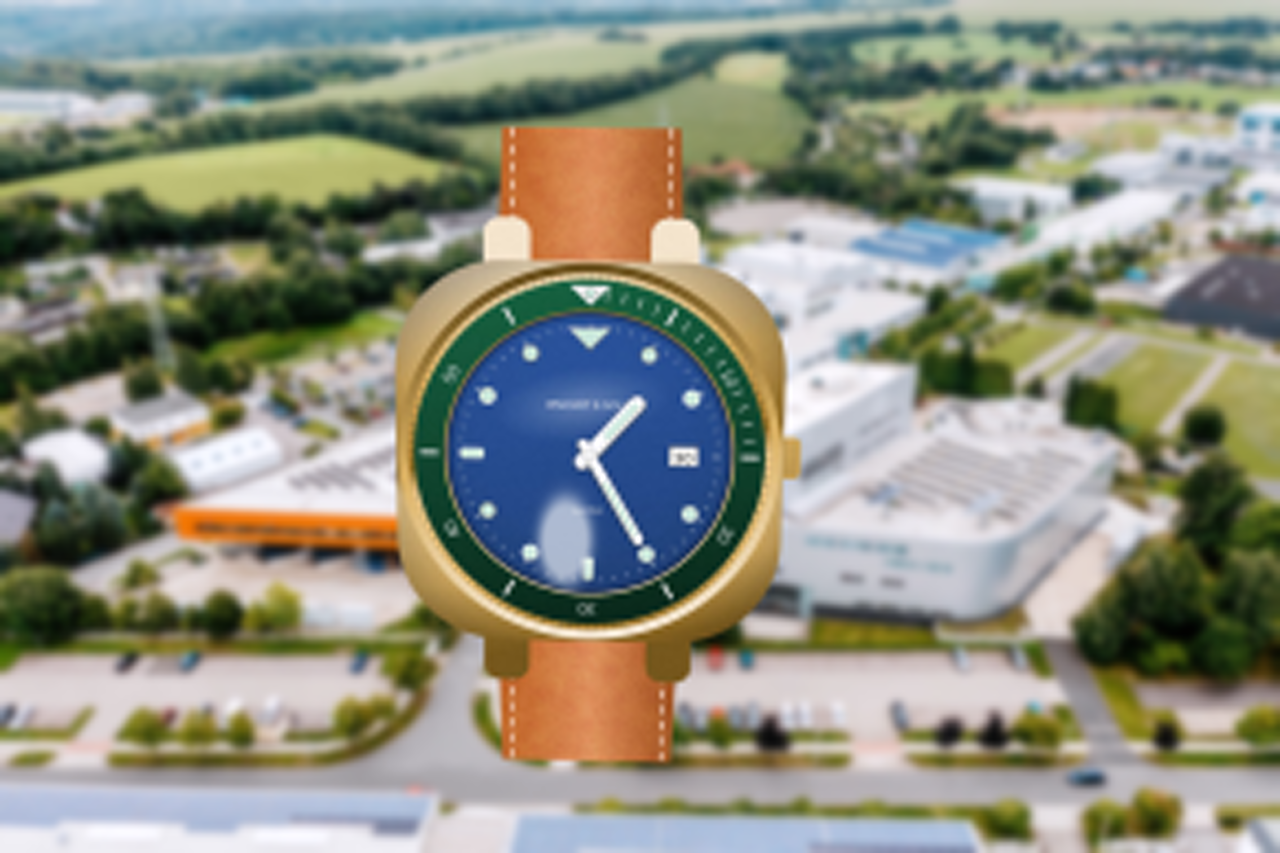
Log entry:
h=1 m=25
